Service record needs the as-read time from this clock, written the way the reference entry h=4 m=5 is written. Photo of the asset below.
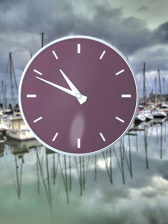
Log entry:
h=10 m=49
